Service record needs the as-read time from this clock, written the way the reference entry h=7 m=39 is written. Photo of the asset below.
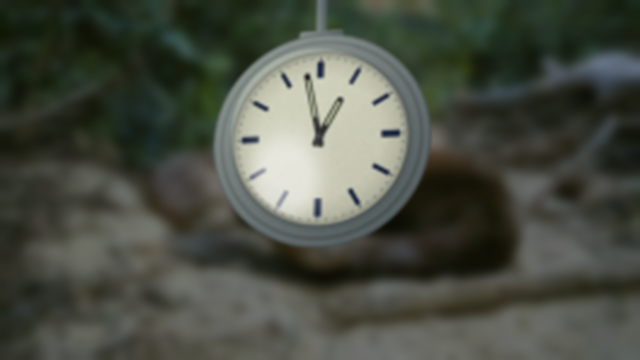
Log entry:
h=12 m=58
